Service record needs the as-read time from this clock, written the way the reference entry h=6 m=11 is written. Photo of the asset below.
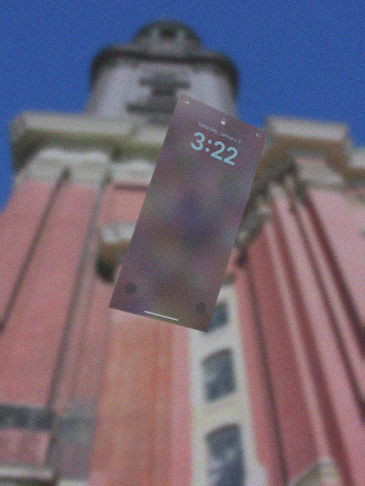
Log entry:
h=3 m=22
